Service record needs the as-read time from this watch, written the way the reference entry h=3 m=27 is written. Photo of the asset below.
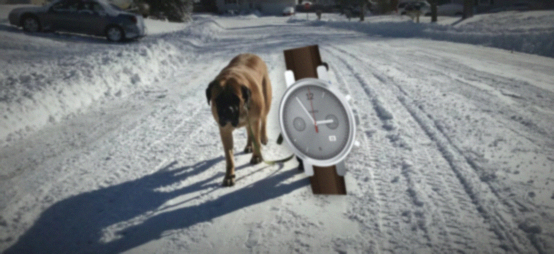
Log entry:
h=2 m=55
